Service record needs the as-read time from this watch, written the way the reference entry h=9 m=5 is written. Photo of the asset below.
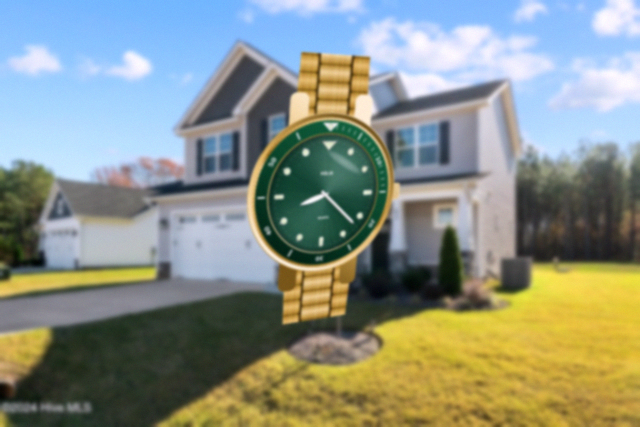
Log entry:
h=8 m=22
